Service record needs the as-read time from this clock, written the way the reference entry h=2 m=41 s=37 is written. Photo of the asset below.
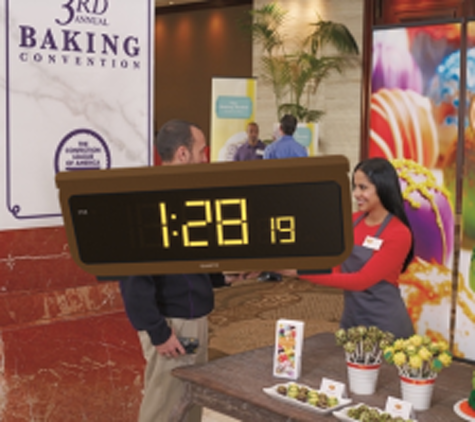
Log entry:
h=1 m=28 s=19
